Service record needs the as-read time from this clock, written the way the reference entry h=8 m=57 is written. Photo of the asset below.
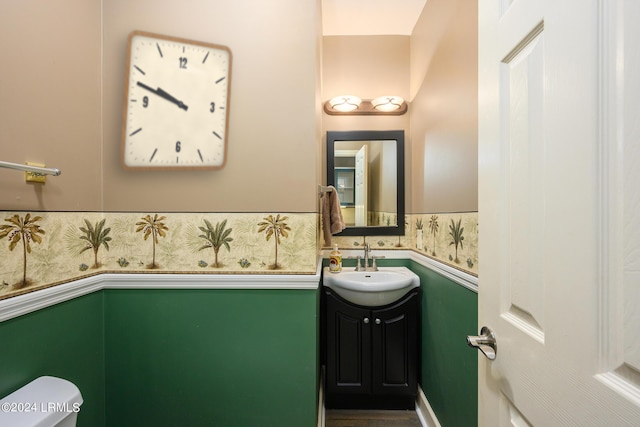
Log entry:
h=9 m=48
